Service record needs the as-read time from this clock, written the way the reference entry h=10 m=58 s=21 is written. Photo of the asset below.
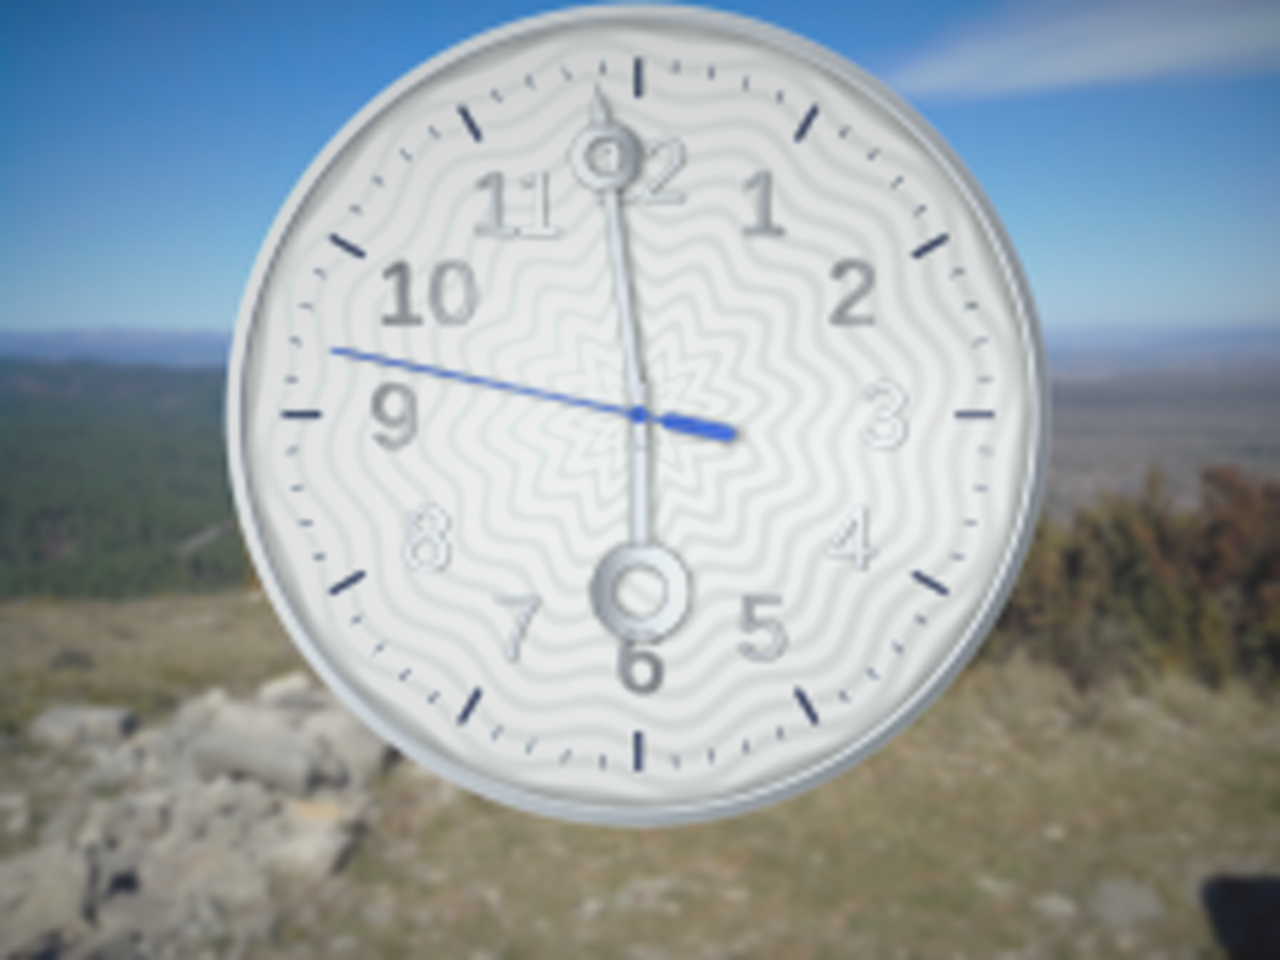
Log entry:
h=5 m=58 s=47
